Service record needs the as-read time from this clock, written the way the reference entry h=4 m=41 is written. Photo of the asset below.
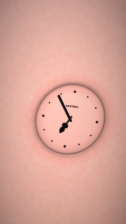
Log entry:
h=6 m=54
